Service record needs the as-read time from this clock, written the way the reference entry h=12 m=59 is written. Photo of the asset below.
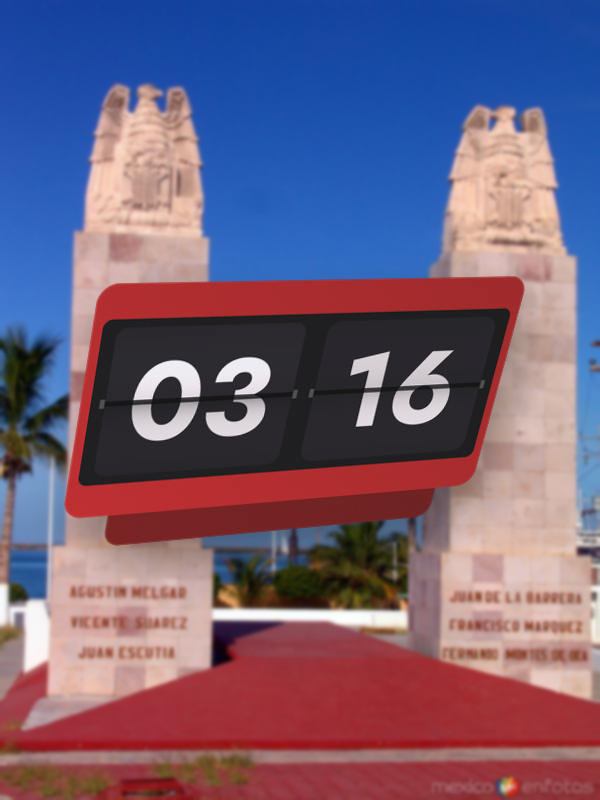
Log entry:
h=3 m=16
